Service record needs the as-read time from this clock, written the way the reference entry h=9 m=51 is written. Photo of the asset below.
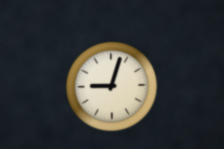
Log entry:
h=9 m=3
